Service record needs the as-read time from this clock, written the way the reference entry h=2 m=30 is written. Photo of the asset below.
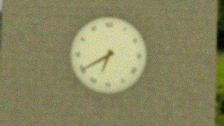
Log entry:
h=6 m=40
